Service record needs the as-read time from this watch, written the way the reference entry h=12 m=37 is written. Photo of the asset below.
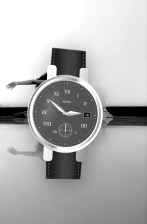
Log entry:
h=2 m=51
